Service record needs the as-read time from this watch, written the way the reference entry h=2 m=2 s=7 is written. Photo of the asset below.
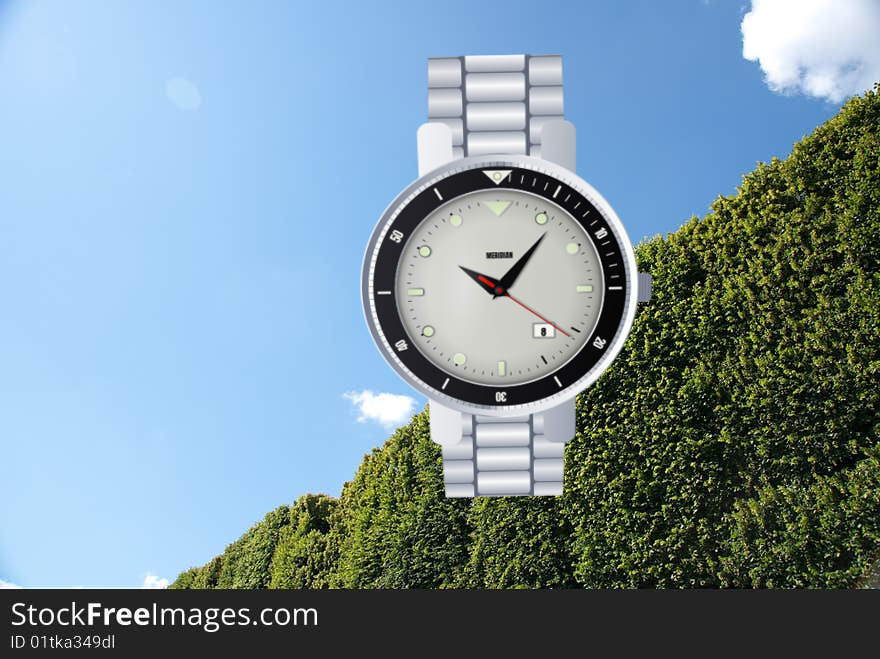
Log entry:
h=10 m=6 s=21
